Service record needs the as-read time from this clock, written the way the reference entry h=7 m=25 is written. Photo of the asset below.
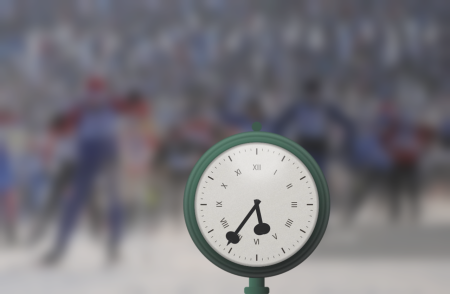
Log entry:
h=5 m=36
